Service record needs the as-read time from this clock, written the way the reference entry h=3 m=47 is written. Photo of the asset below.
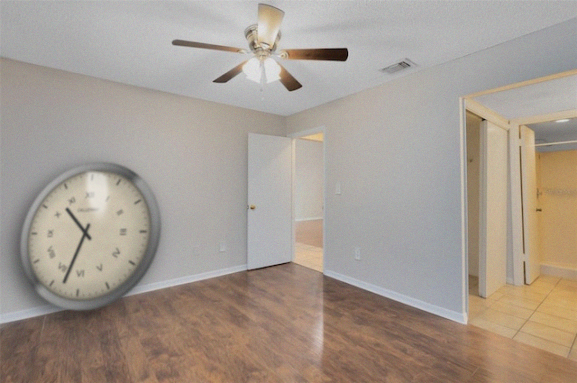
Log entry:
h=10 m=33
